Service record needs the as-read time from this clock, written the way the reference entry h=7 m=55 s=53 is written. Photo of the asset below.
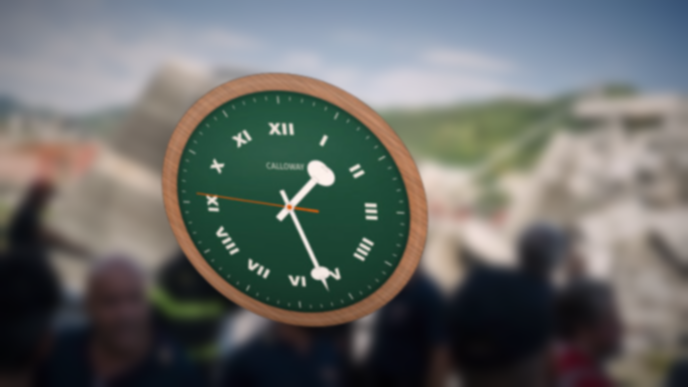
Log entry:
h=1 m=26 s=46
